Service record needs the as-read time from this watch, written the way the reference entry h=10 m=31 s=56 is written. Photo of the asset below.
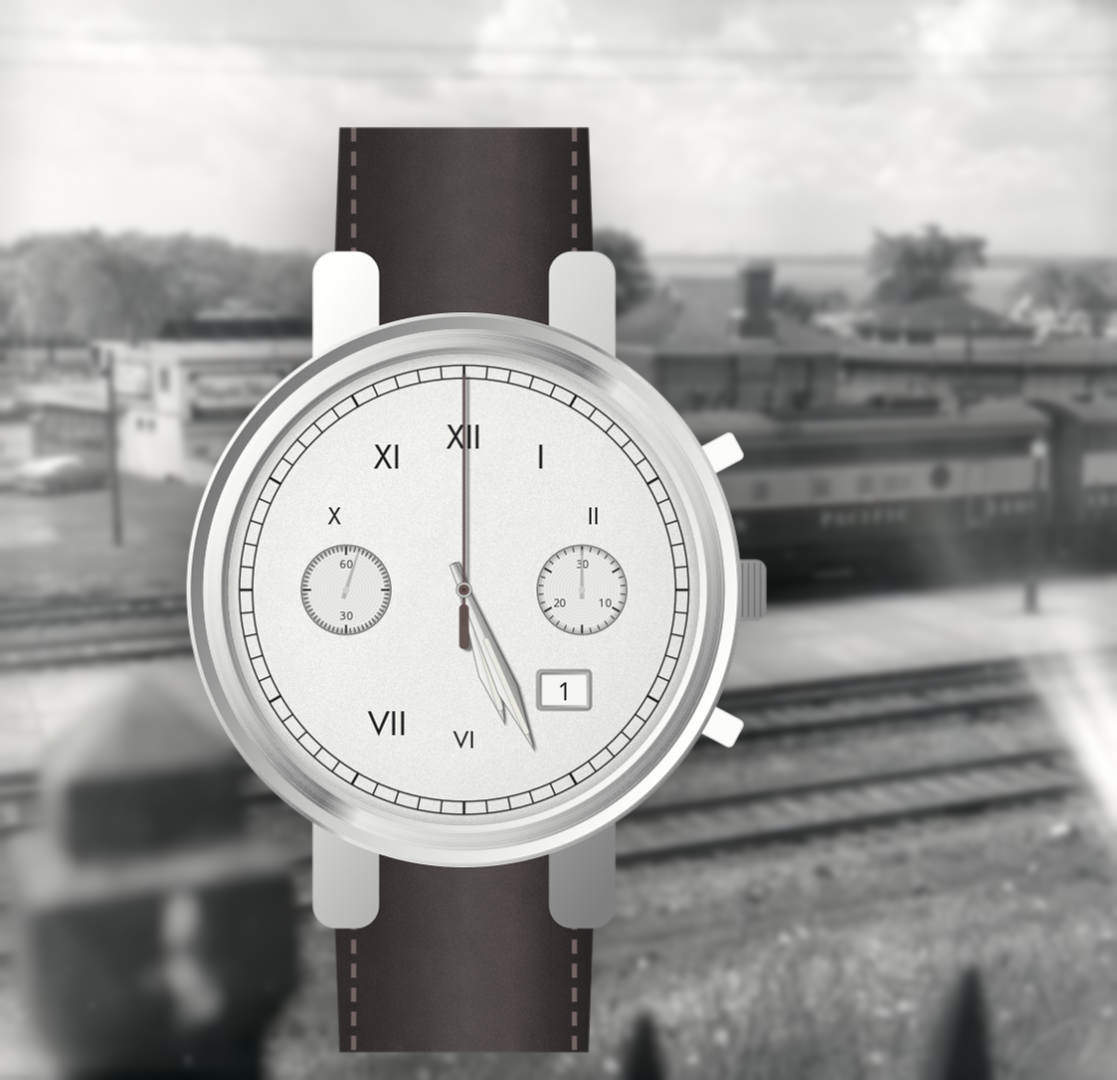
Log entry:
h=5 m=26 s=3
